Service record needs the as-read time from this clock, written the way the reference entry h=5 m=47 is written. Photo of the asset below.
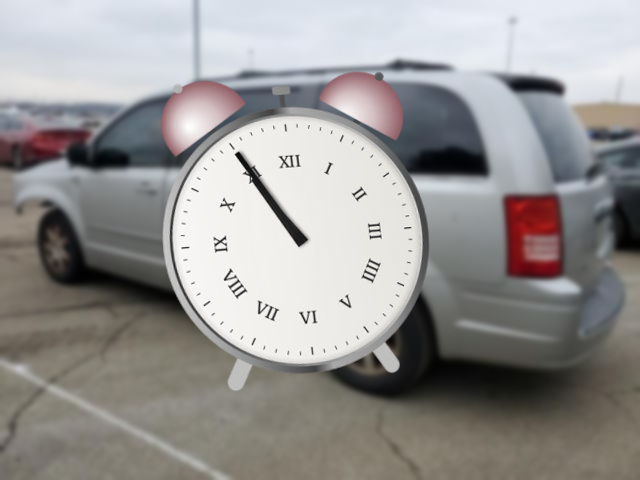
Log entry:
h=10 m=55
